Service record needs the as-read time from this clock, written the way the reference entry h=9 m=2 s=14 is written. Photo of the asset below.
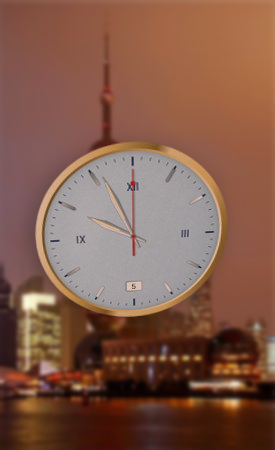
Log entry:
h=9 m=56 s=0
